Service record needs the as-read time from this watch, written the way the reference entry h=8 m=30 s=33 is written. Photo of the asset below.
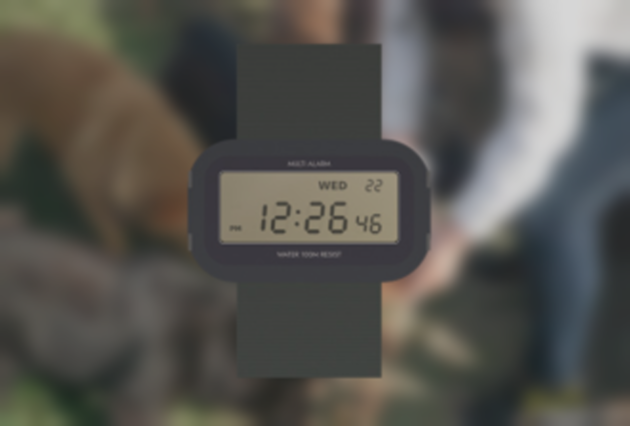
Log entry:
h=12 m=26 s=46
